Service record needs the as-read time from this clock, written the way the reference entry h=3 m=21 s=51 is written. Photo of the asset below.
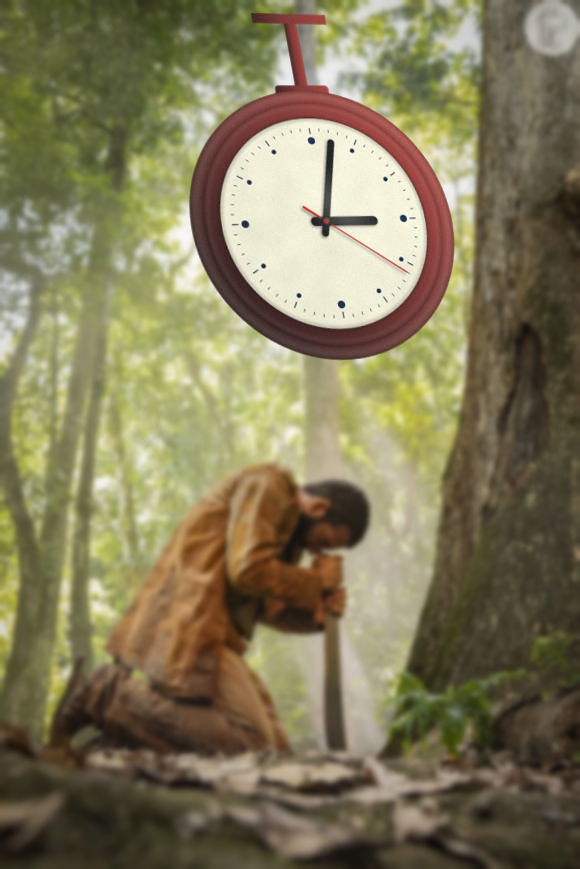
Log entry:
h=3 m=2 s=21
